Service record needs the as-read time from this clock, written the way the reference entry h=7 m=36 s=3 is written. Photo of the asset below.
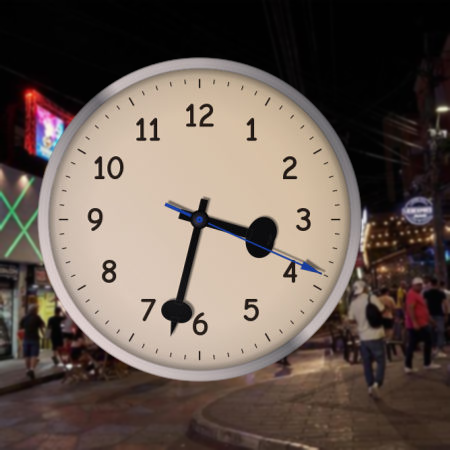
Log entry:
h=3 m=32 s=19
